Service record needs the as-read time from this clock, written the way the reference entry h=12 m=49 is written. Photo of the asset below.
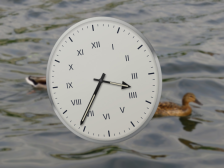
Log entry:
h=3 m=36
